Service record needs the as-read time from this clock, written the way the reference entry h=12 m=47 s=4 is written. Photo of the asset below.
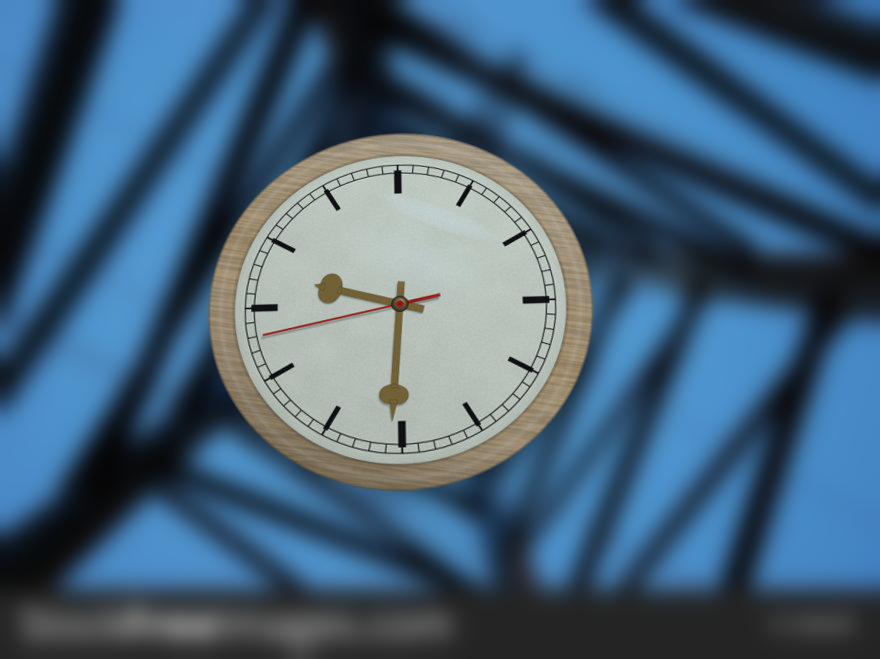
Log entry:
h=9 m=30 s=43
